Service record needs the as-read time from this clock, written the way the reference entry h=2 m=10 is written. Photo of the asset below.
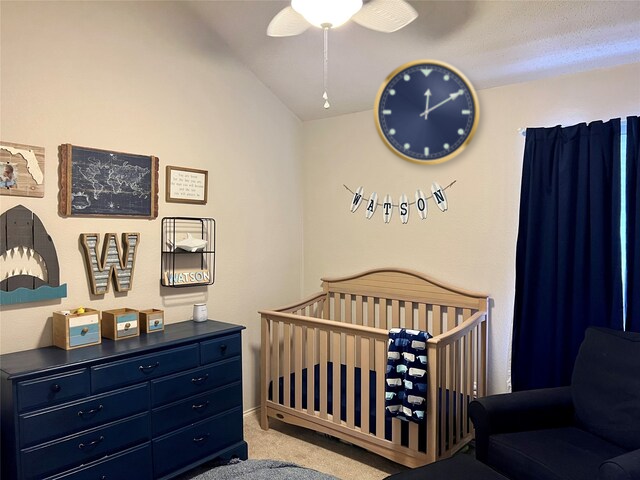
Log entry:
h=12 m=10
